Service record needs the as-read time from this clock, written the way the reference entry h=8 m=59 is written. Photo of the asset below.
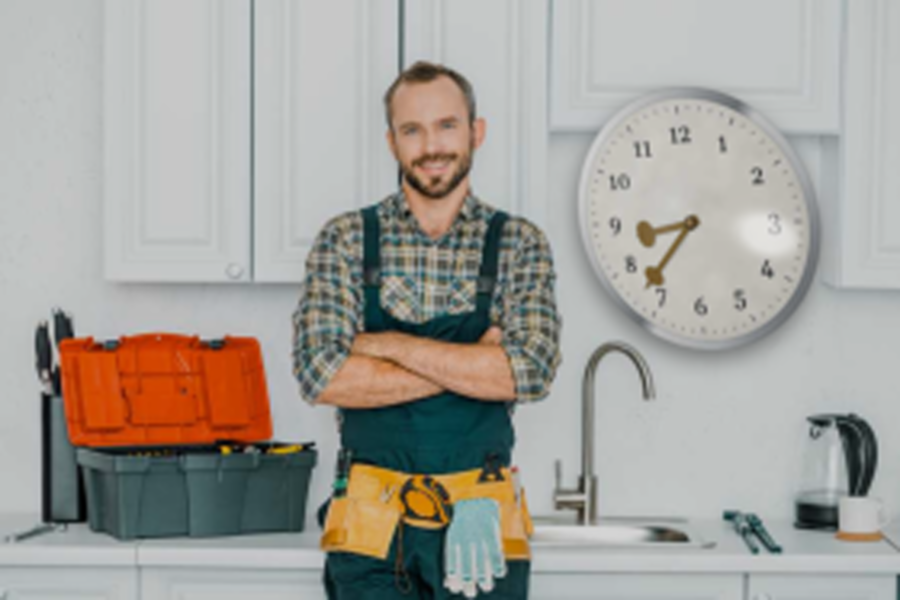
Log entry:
h=8 m=37
